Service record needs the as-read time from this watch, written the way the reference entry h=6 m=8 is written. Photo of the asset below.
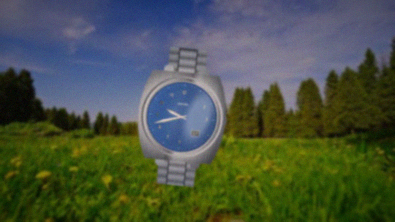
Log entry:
h=9 m=42
